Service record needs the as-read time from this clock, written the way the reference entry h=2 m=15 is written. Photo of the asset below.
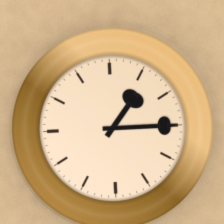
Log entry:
h=1 m=15
